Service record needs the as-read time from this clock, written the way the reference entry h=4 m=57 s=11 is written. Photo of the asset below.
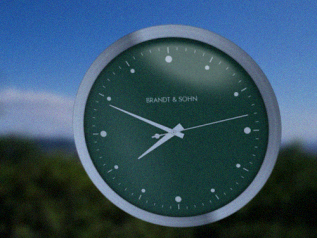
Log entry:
h=7 m=49 s=13
